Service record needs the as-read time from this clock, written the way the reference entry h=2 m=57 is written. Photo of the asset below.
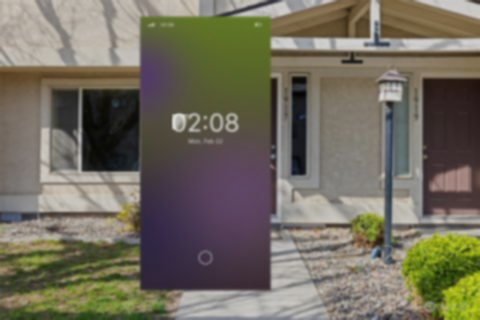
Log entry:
h=2 m=8
